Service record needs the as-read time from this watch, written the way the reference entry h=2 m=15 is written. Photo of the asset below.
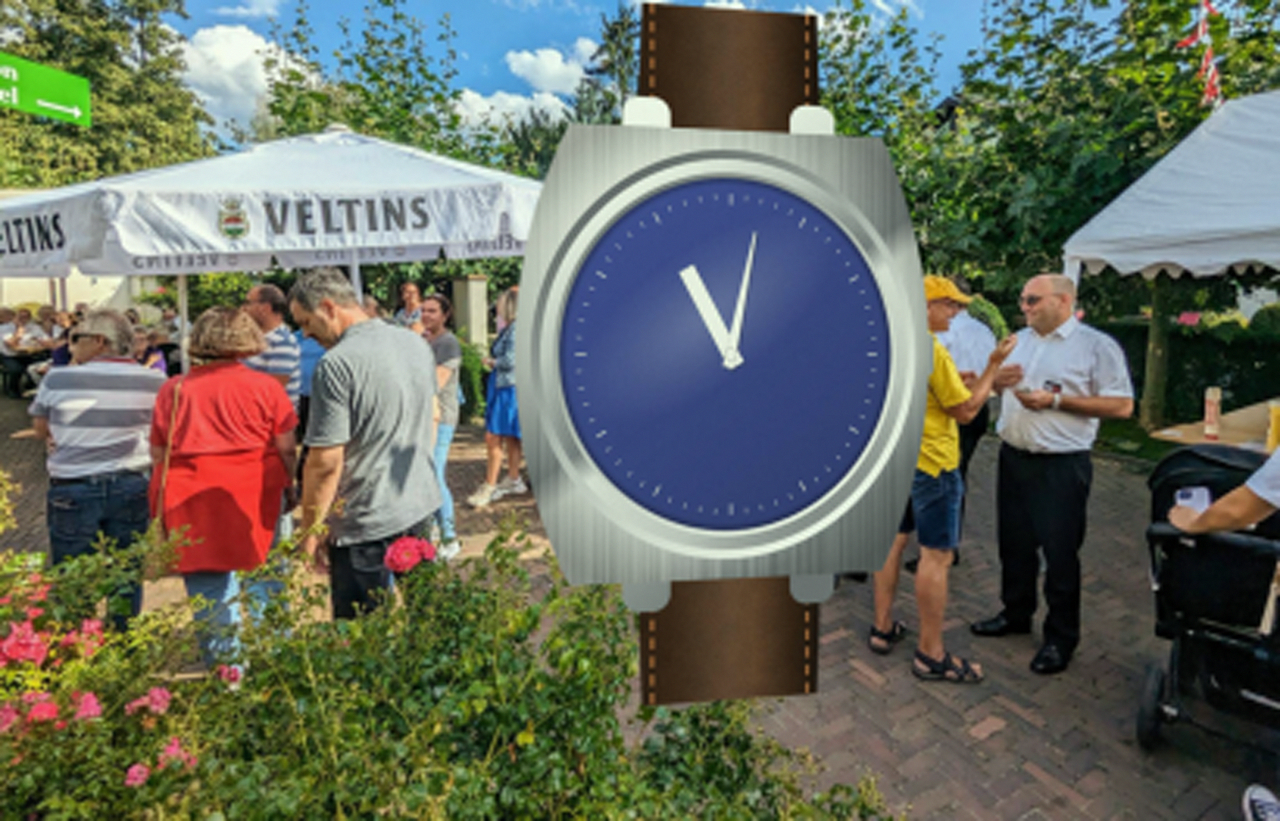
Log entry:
h=11 m=2
